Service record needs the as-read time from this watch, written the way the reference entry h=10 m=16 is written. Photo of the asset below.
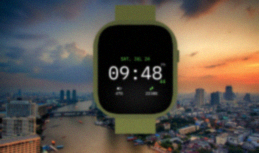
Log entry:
h=9 m=48
